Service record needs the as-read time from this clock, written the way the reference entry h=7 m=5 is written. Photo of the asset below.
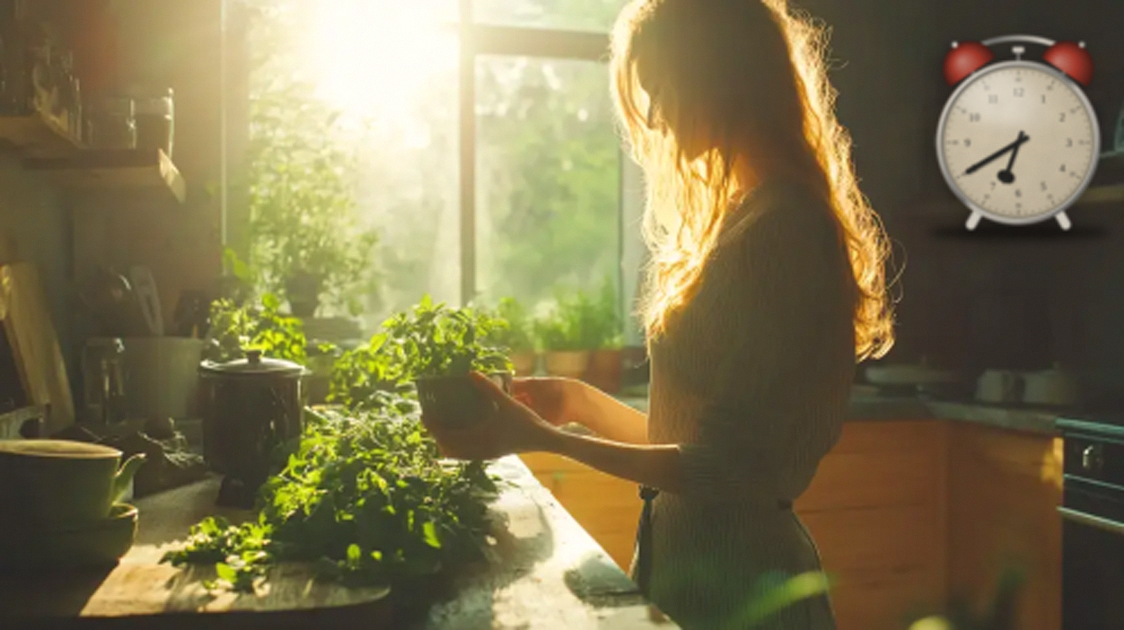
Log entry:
h=6 m=40
